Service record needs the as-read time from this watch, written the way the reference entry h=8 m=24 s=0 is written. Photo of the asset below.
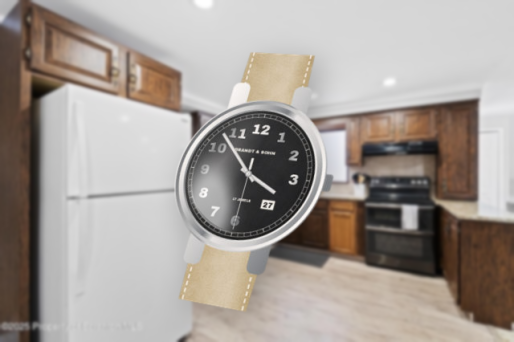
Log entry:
h=3 m=52 s=30
